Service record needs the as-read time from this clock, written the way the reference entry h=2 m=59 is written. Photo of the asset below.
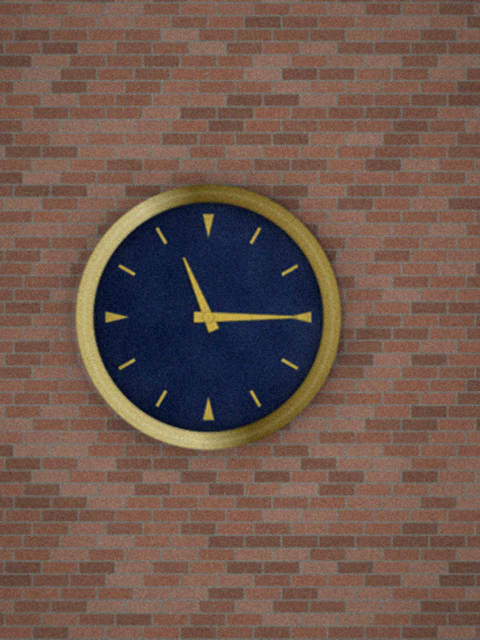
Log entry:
h=11 m=15
